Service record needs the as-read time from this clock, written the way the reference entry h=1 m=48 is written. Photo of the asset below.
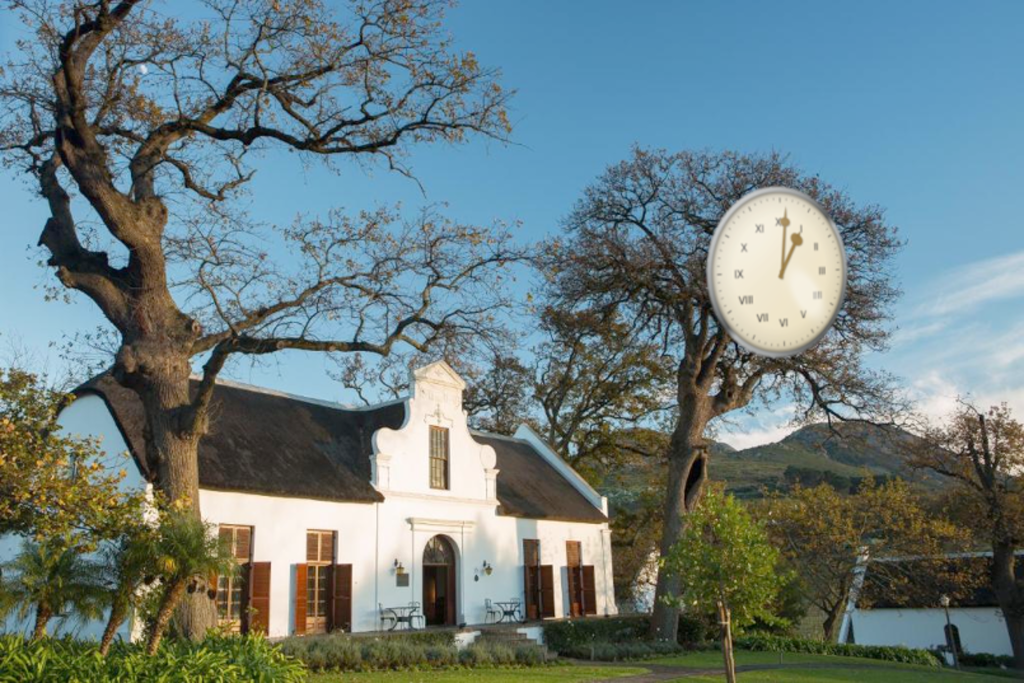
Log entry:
h=1 m=1
